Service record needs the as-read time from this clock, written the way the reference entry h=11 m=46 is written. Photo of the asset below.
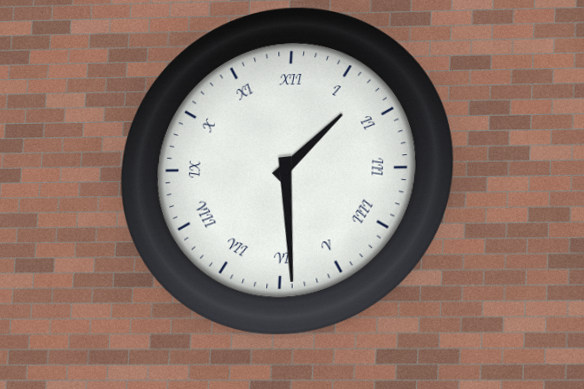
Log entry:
h=1 m=29
